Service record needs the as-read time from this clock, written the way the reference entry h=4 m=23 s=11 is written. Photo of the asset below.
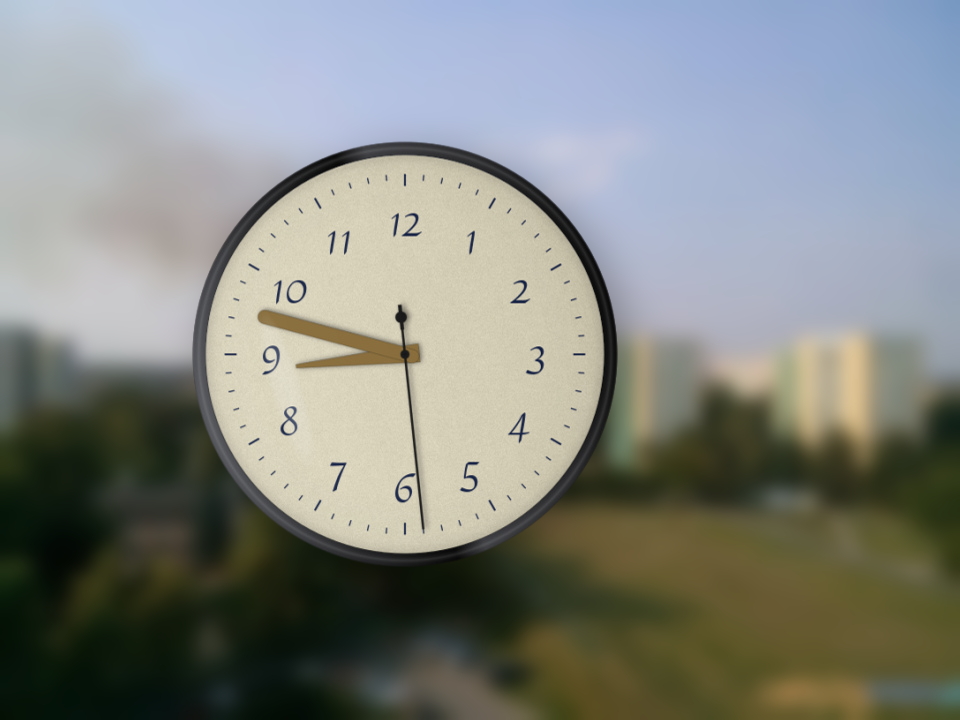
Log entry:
h=8 m=47 s=29
